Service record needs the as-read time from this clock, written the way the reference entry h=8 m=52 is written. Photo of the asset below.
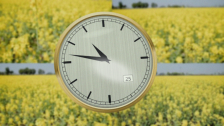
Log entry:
h=10 m=47
